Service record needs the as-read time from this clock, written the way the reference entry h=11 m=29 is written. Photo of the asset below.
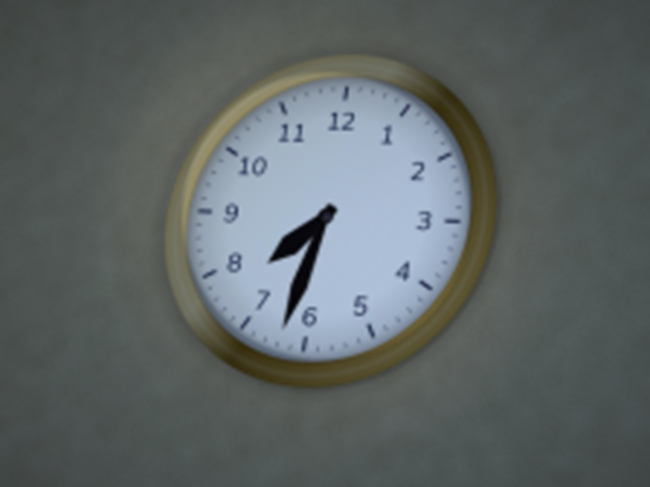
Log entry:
h=7 m=32
